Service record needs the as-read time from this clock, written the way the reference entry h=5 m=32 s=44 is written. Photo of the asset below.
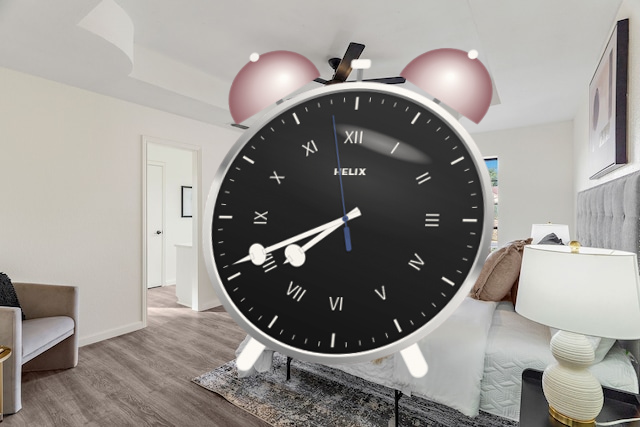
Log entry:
h=7 m=40 s=58
